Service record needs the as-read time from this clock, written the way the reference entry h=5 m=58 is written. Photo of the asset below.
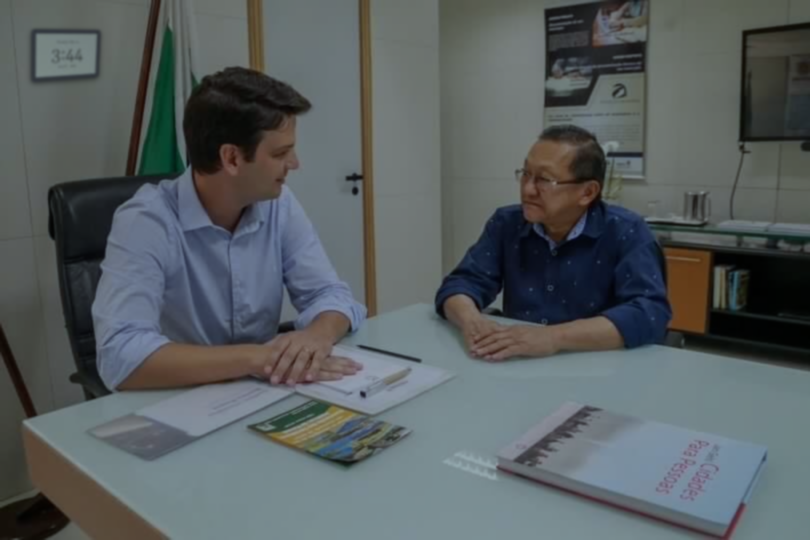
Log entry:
h=3 m=44
